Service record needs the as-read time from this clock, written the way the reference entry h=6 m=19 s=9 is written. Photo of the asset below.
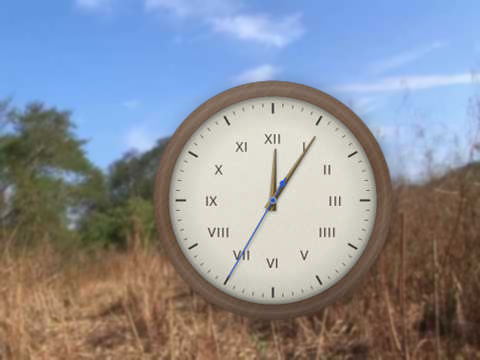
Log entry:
h=12 m=5 s=35
